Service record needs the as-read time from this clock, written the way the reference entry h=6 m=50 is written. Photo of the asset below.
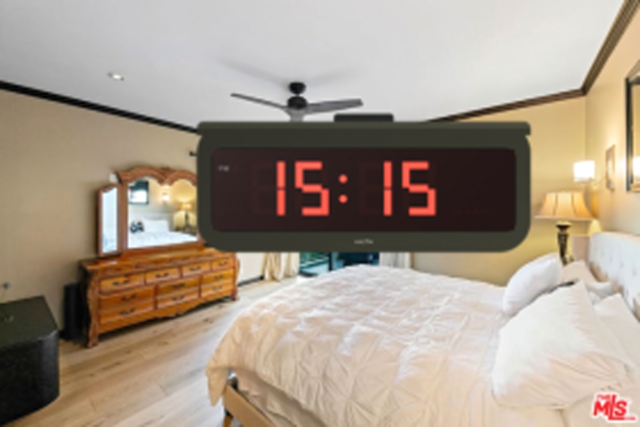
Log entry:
h=15 m=15
